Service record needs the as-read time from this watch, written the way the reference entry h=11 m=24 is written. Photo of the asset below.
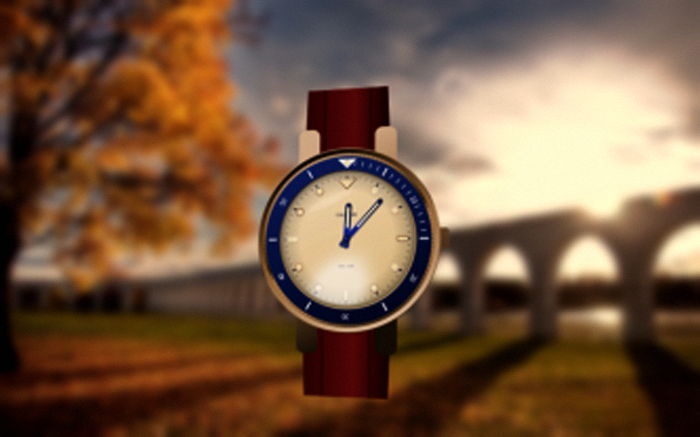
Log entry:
h=12 m=7
